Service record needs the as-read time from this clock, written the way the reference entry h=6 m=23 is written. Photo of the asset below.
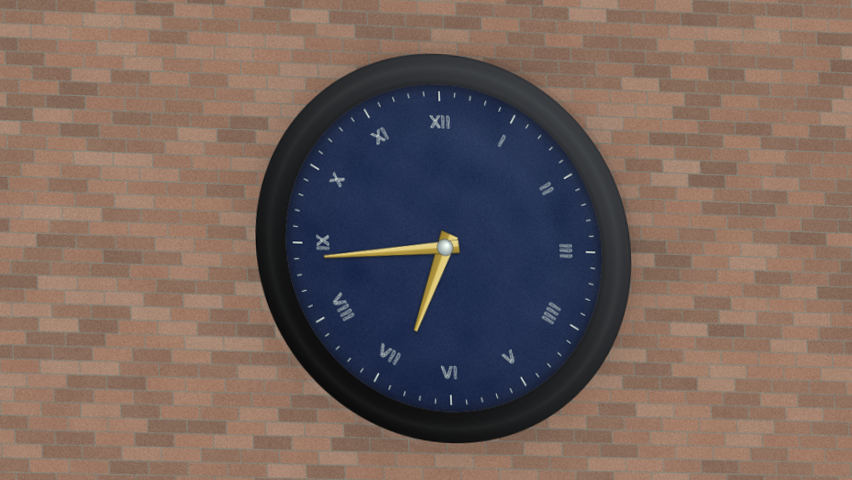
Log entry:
h=6 m=44
